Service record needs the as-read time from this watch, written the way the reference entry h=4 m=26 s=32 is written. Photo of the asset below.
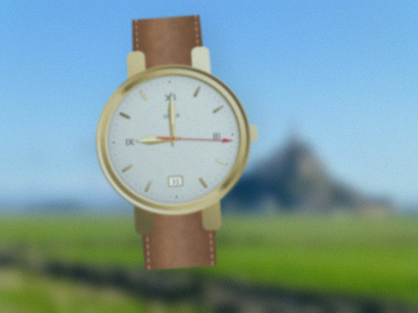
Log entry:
h=9 m=0 s=16
